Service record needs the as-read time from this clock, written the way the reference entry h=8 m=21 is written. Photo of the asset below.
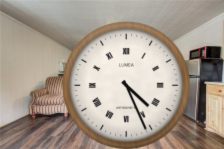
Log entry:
h=4 m=26
